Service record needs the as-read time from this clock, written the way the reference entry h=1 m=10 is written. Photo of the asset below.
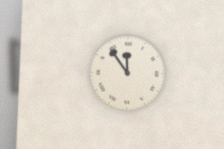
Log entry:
h=11 m=54
